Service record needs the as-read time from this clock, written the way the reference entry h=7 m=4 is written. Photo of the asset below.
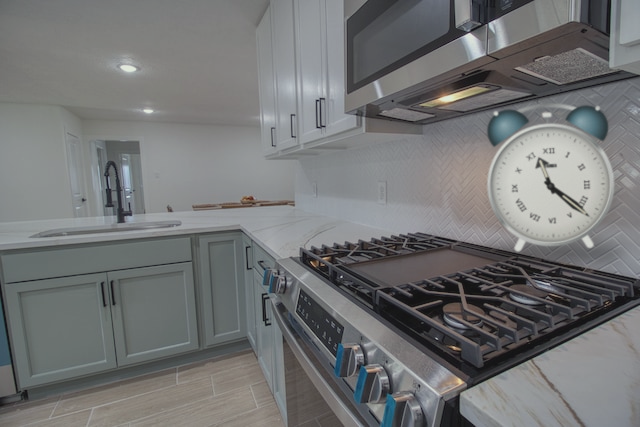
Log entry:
h=11 m=22
